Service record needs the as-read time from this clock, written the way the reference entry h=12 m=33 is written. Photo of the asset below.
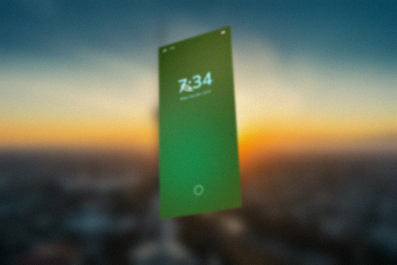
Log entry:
h=7 m=34
